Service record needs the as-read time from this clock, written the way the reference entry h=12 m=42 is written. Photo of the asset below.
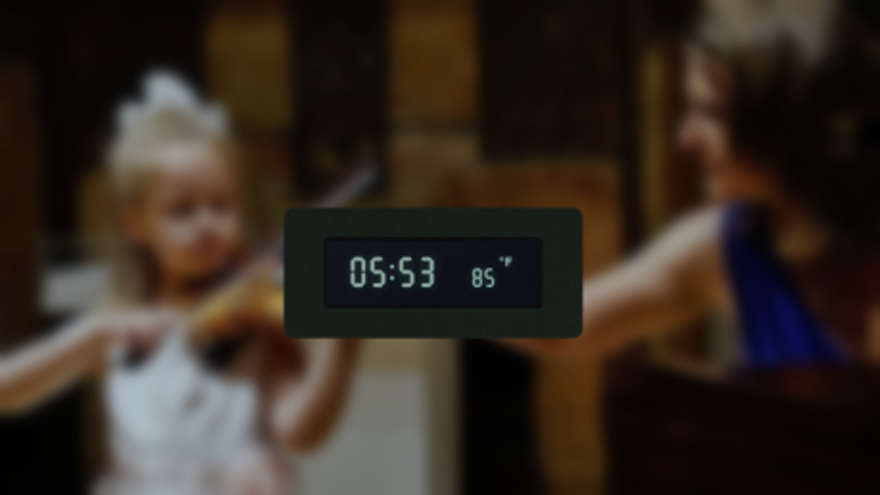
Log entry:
h=5 m=53
